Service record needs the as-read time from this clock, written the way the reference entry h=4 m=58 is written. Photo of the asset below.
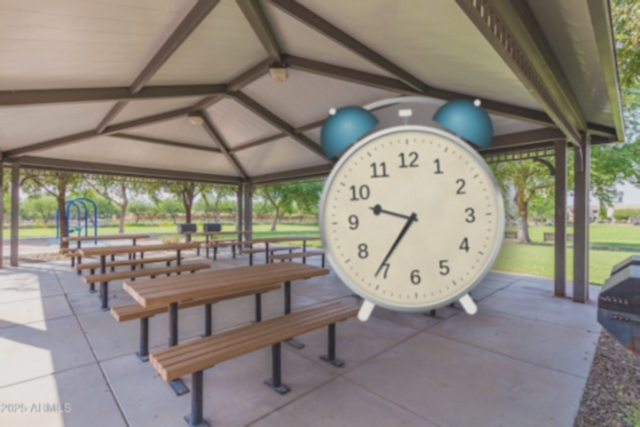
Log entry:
h=9 m=36
